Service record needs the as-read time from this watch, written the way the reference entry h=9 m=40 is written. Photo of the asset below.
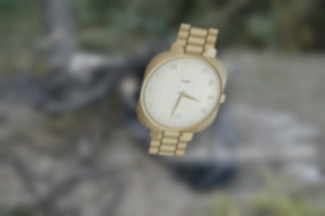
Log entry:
h=3 m=32
